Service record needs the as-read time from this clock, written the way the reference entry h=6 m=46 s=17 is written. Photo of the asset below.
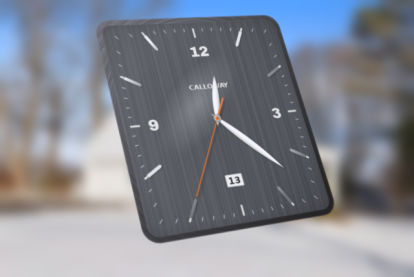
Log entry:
h=12 m=22 s=35
